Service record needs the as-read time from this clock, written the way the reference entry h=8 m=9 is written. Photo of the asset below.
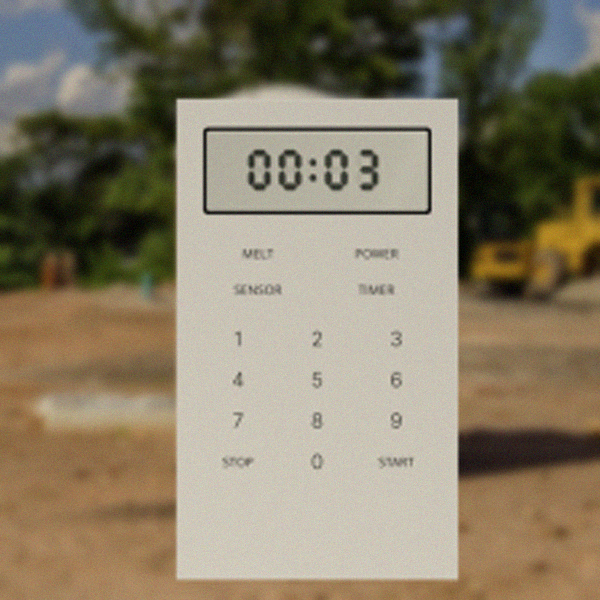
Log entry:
h=0 m=3
